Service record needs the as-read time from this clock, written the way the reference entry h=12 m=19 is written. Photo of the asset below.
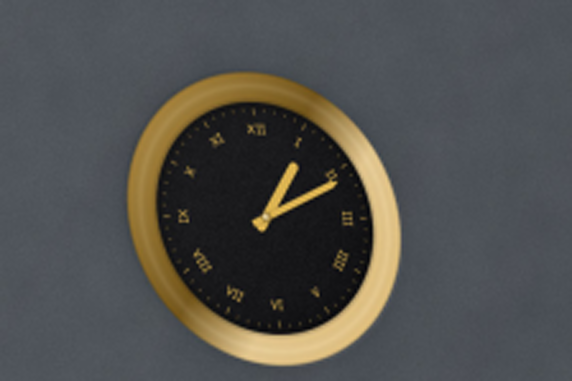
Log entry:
h=1 m=11
